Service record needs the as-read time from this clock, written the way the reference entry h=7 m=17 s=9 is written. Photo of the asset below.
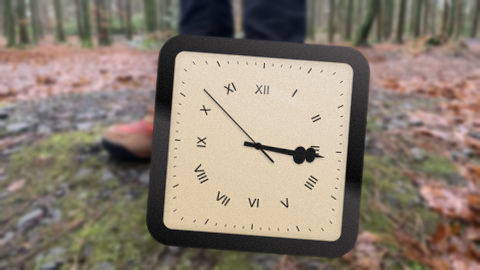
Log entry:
h=3 m=15 s=52
